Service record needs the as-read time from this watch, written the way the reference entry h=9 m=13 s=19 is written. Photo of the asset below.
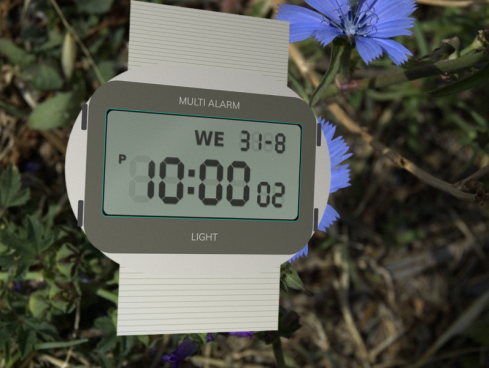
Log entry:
h=10 m=0 s=2
